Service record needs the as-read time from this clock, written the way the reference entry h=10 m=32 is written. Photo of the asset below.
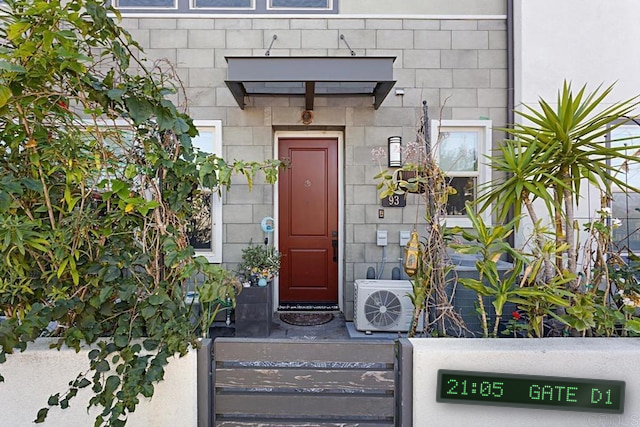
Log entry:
h=21 m=5
